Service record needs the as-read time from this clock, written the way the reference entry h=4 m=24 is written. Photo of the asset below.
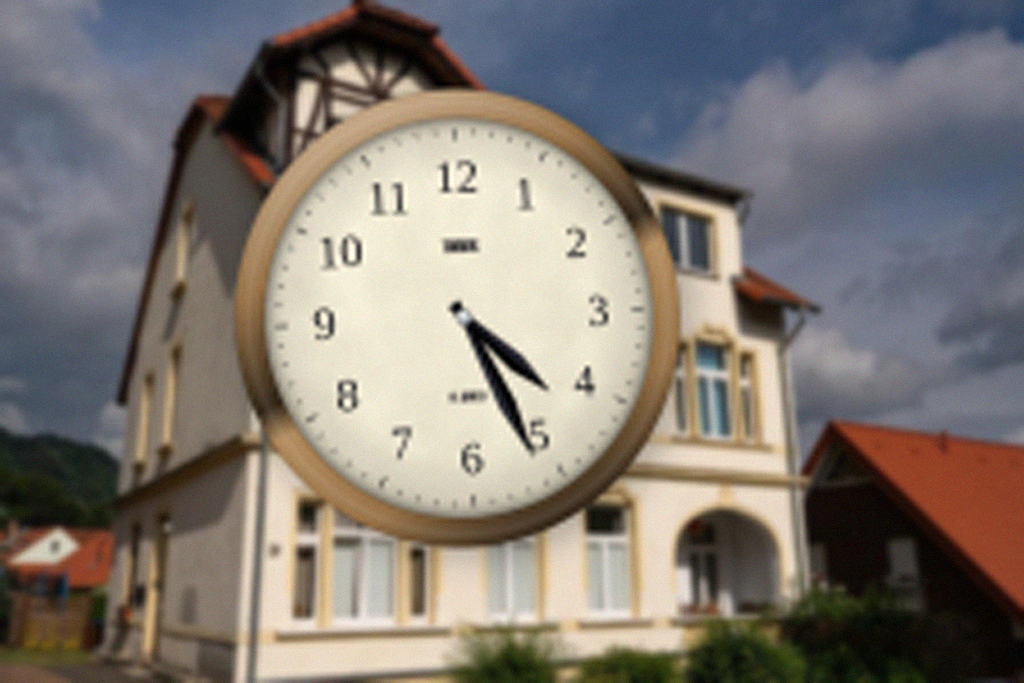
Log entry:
h=4 m=26
